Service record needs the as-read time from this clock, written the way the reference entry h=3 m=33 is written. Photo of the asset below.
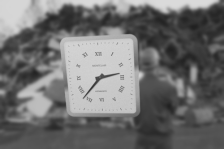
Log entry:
h=2 m=37
